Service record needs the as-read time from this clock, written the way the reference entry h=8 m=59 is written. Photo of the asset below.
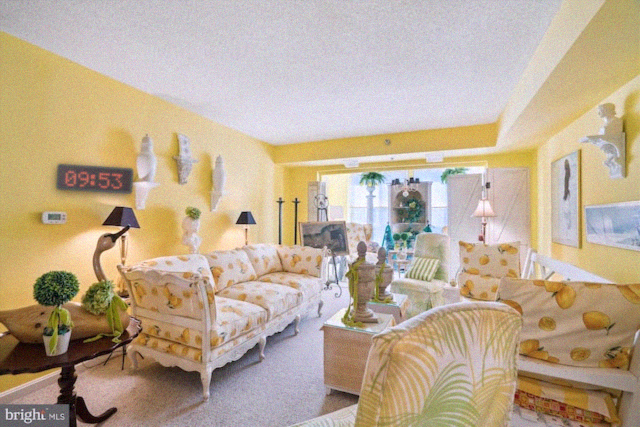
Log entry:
h=9 m=53
